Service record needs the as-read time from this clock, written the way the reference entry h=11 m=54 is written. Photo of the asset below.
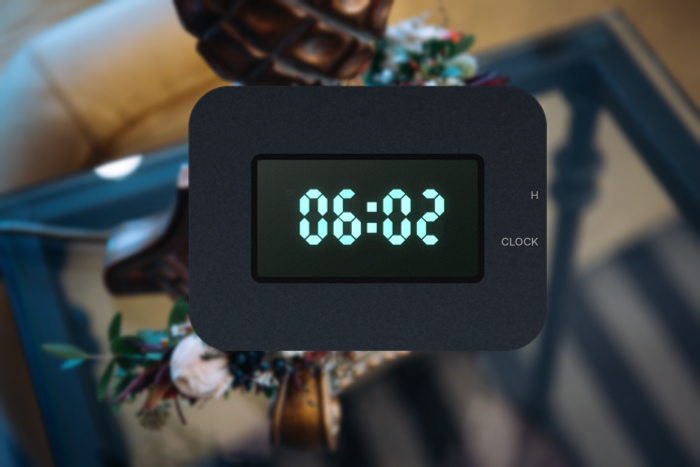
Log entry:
h=6 m=2
